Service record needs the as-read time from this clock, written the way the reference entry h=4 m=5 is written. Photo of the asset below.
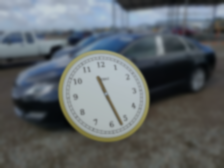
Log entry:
h=11 m=27
